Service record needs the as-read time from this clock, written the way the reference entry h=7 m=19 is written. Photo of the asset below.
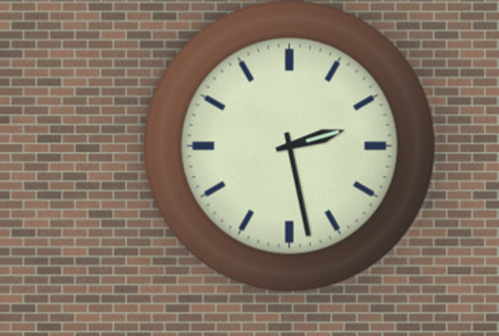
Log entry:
h=2 m=28
